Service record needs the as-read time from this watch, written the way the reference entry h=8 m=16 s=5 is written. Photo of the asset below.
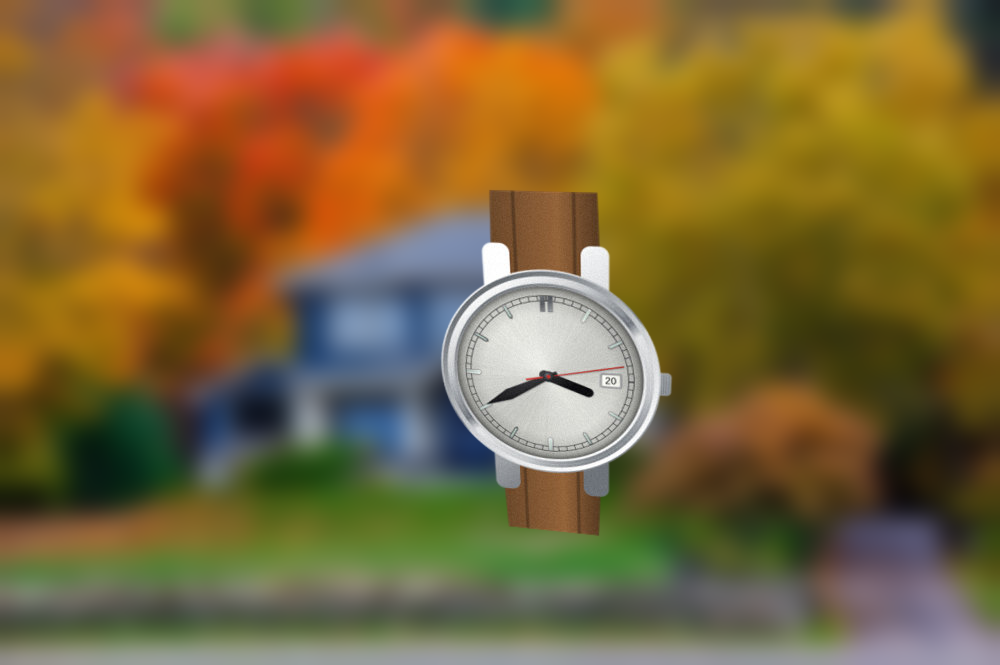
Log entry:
h=3 m=40 s=13
